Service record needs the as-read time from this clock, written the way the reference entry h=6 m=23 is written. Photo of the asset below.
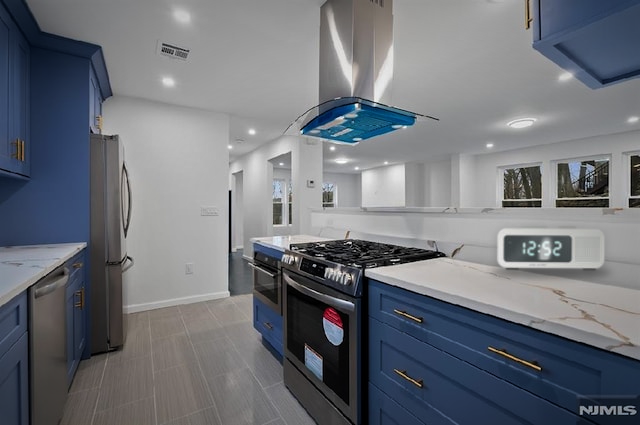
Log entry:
h=12 m=52
